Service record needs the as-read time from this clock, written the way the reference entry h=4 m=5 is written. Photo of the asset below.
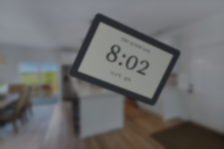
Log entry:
h=8 m=2
